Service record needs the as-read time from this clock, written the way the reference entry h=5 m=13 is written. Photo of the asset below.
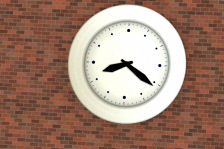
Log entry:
h=8 m=21
